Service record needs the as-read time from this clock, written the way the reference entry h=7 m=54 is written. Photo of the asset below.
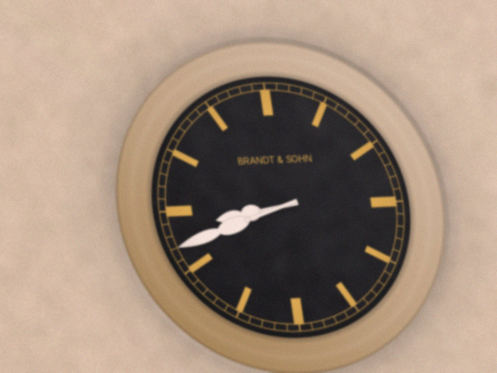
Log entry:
h=8 m=42
